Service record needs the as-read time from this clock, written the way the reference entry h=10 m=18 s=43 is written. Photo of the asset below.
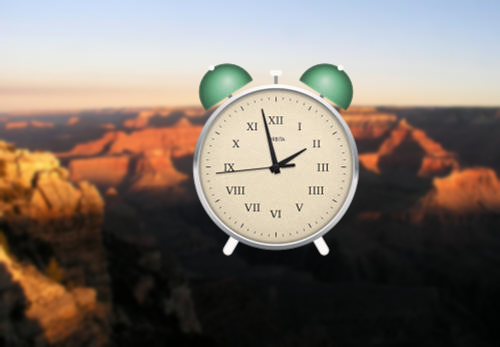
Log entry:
h=1 m=57 s=44
